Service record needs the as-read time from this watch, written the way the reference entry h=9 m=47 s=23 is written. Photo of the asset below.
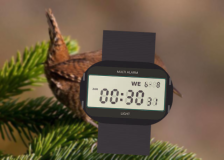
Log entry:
h=0 m=30 s=31
